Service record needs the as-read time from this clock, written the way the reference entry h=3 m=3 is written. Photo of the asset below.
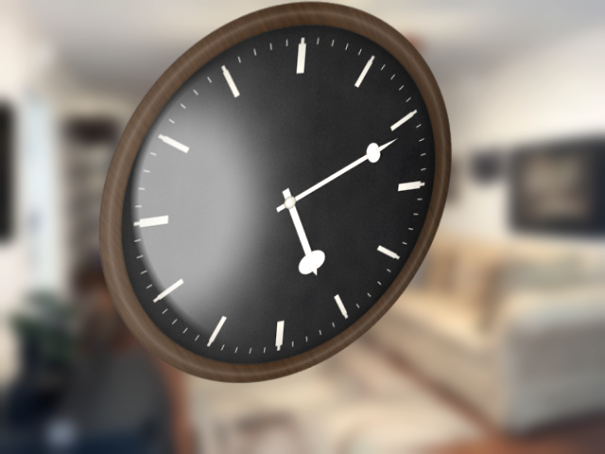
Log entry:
h=5 m=11
